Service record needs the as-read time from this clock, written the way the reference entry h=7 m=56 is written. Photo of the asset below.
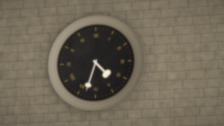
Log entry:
h=4 m=33
